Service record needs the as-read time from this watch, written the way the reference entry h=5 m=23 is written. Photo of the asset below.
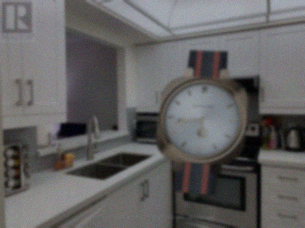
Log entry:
h=5 m=43
